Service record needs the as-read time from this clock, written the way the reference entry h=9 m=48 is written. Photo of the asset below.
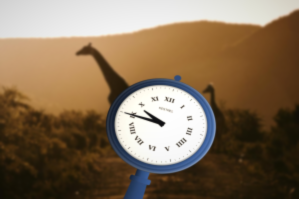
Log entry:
h=9 m=45
